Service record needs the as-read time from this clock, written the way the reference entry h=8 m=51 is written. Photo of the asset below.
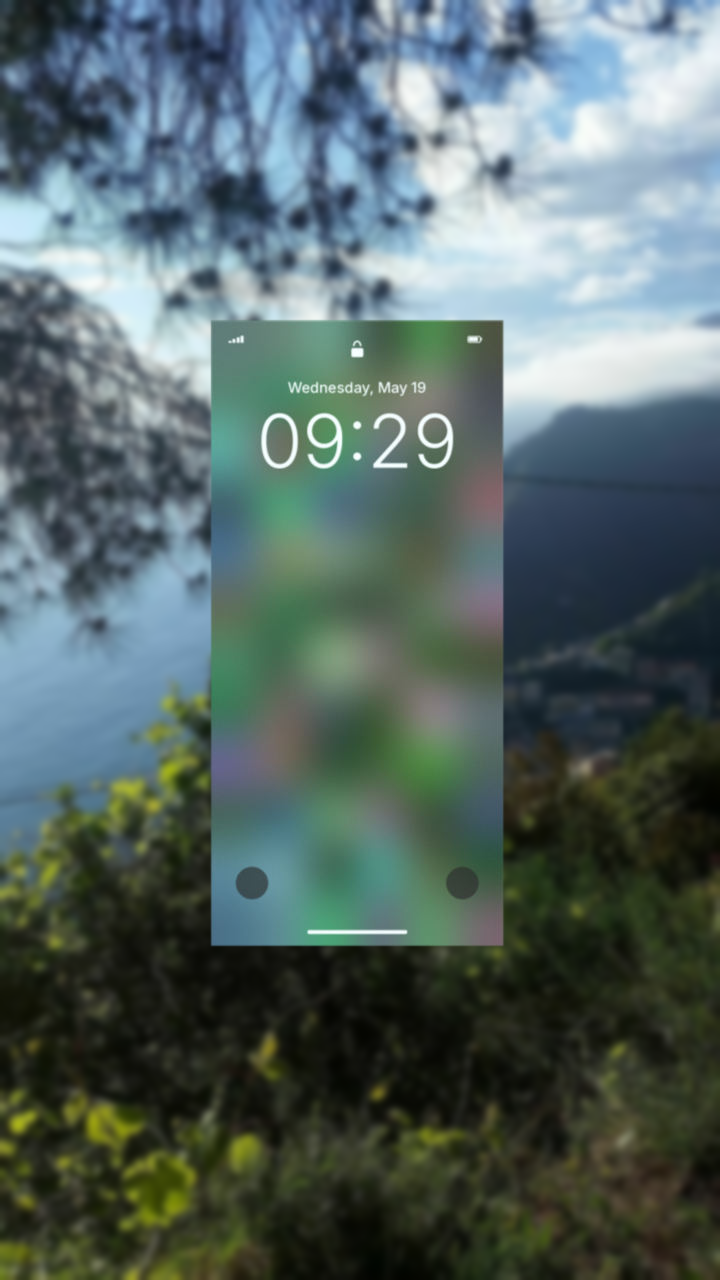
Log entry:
h=9 m=29
